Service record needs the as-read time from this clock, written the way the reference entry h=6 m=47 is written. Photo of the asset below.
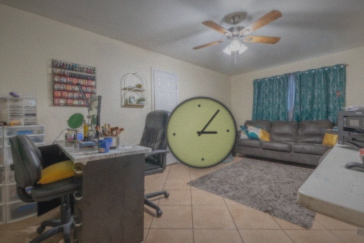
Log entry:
h=3 m=7
